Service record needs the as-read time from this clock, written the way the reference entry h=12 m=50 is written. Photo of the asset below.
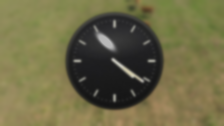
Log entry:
h=4 m=21
